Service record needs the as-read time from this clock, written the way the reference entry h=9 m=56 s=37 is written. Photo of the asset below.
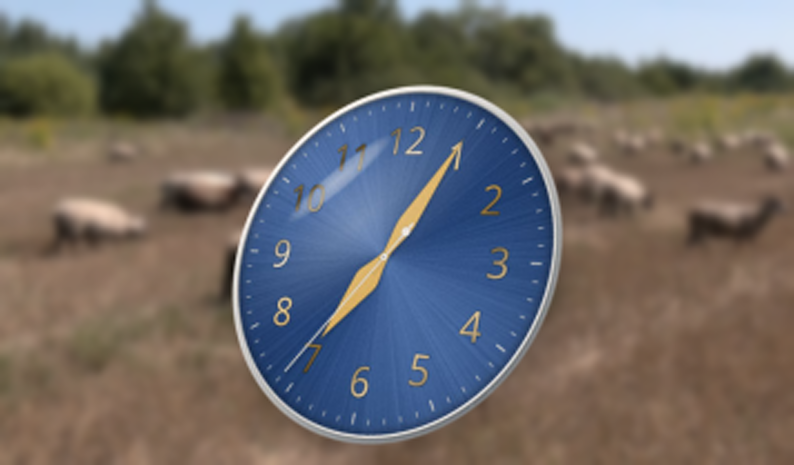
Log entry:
h=7 m=4 s=36
